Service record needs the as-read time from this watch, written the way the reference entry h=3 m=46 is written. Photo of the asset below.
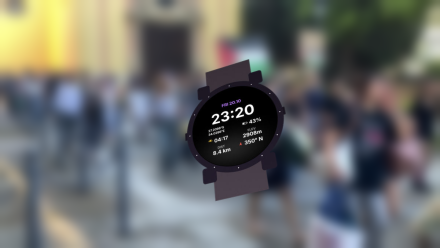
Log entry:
h=23 m=20
